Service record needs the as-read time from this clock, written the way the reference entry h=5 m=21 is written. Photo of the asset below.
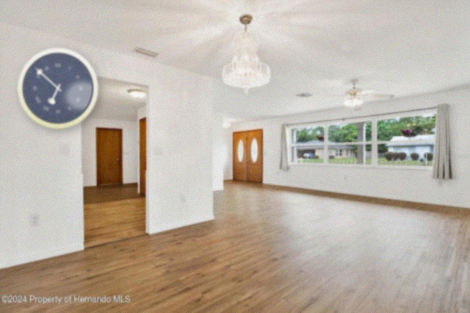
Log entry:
h=6 m=52
